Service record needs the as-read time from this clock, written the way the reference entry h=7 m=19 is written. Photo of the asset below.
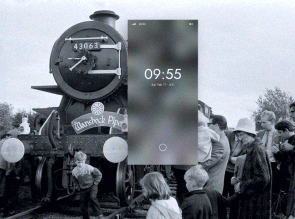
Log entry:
h=9 m=55
